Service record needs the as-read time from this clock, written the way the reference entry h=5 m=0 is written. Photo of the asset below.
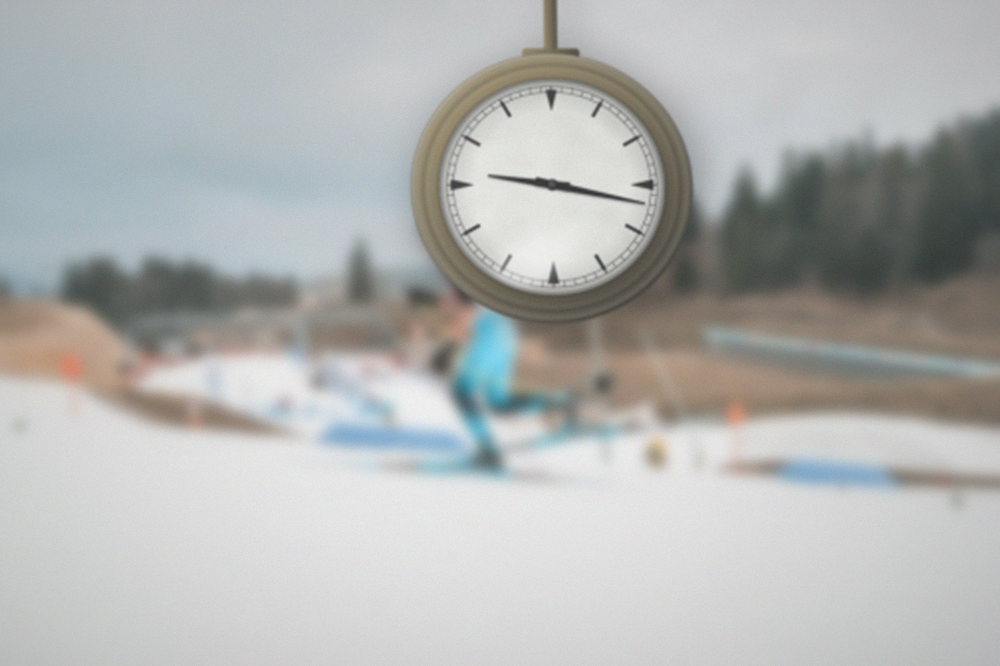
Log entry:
h=9 m=17
